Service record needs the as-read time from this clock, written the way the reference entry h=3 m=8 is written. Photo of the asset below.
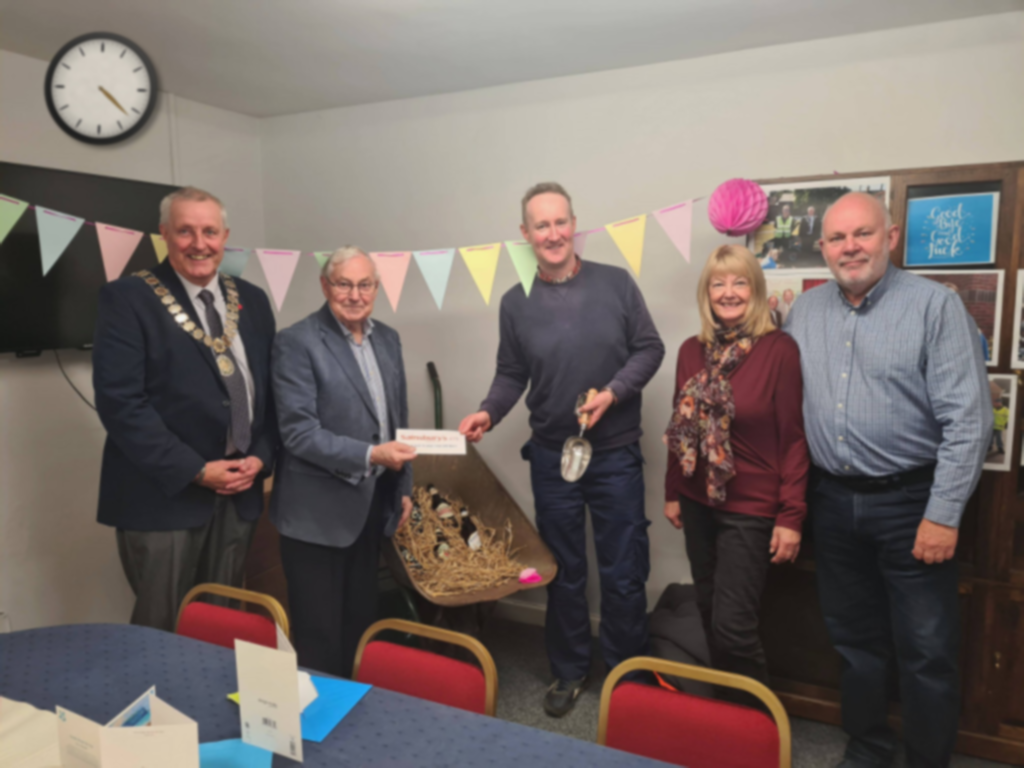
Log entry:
h=4 m=22
